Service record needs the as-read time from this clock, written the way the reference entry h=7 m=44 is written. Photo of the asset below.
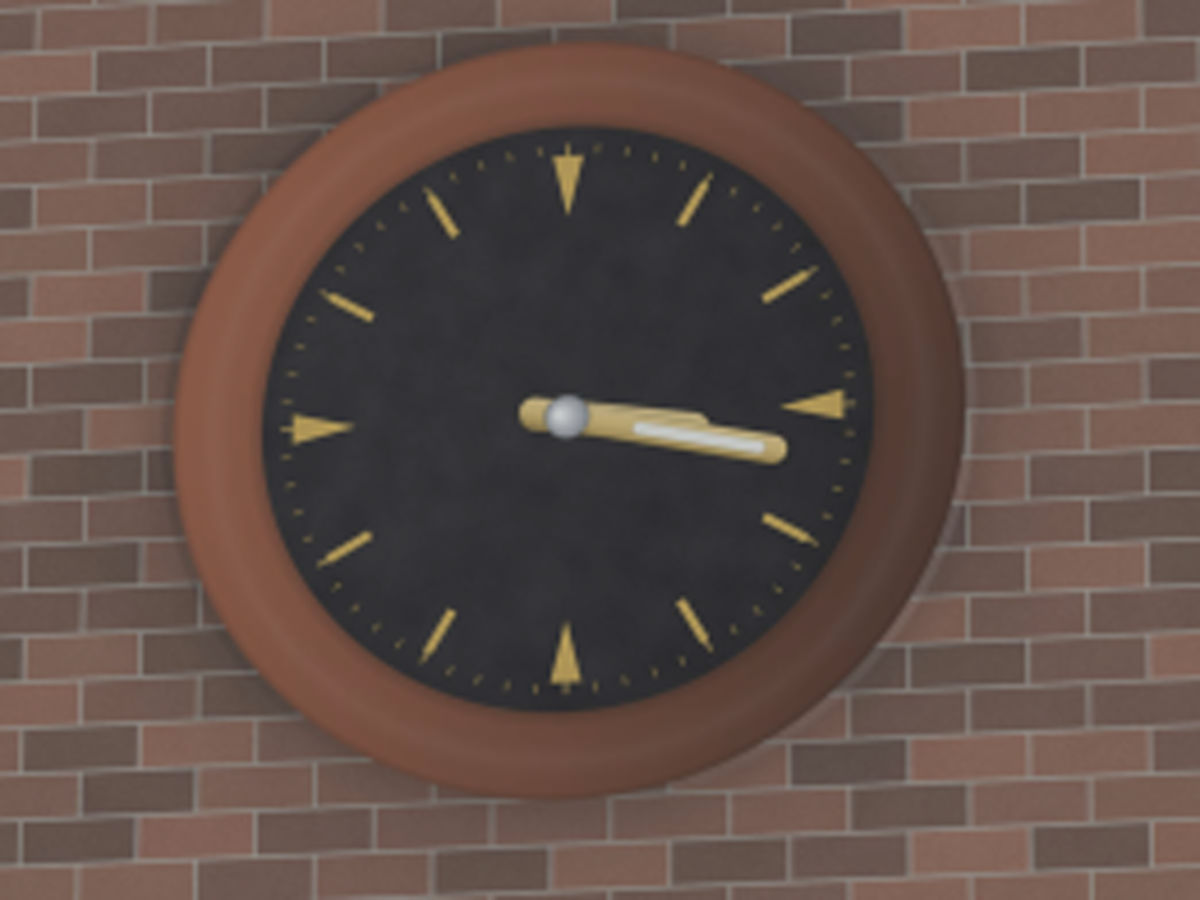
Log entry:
h=3 m=17
